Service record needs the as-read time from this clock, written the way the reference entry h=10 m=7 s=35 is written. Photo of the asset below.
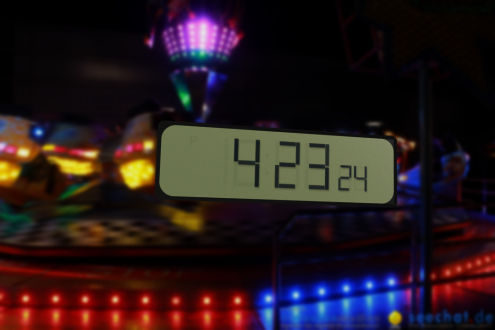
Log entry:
h=4 m=23 s=24
